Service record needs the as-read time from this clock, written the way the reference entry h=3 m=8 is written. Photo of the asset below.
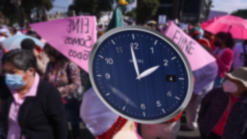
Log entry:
h=1 m=59
